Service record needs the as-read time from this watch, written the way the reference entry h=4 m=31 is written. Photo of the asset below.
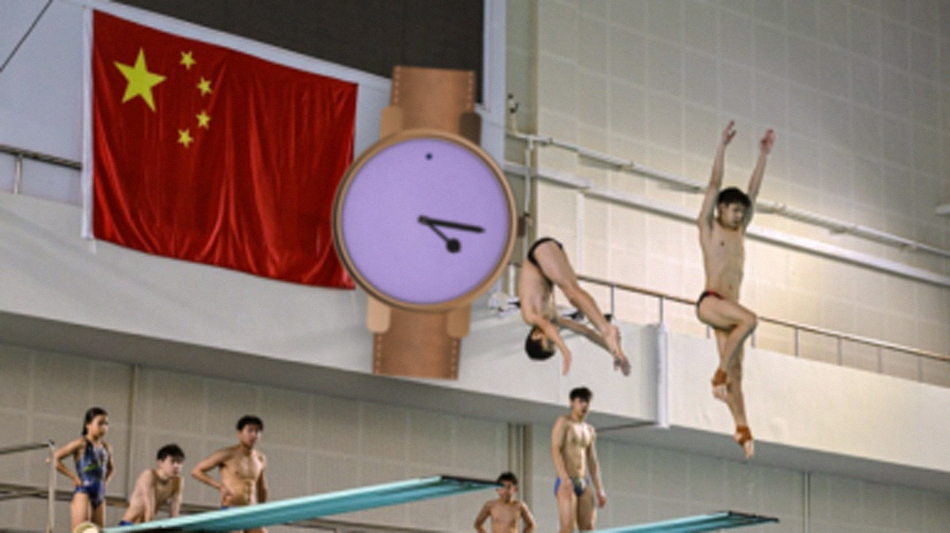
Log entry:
h=4 m=16
